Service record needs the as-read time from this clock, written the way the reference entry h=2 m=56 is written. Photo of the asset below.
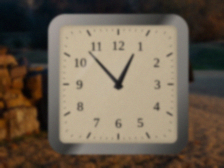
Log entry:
h=12 m=53
